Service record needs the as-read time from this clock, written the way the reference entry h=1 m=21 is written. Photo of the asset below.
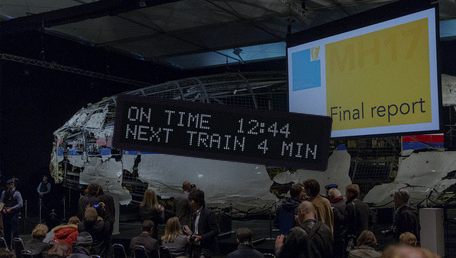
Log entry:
h=12 m=44
